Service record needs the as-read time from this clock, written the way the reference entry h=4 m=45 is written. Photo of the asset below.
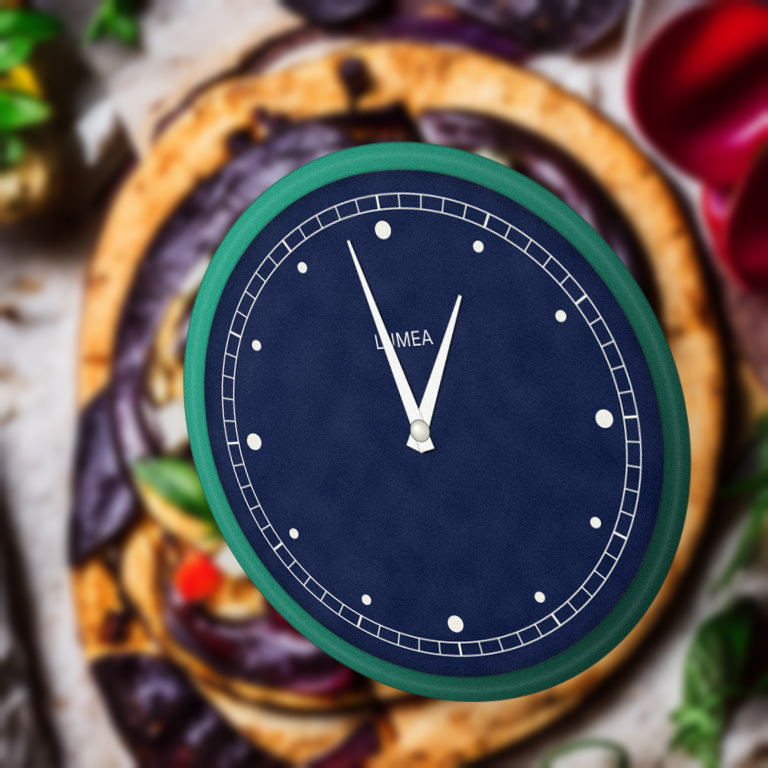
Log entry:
h=12 m=58
